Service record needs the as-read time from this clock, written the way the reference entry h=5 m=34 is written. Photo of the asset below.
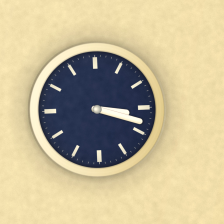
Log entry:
h=3 m=18
